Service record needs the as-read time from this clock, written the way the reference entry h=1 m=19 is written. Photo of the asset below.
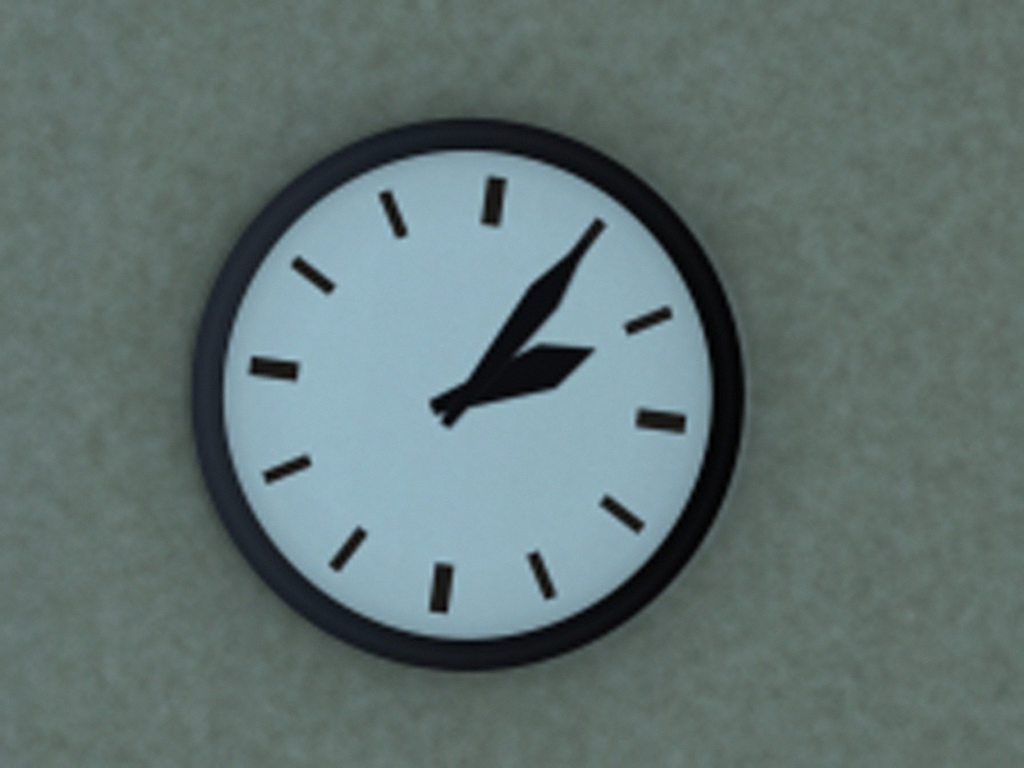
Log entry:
h=2 m=5
